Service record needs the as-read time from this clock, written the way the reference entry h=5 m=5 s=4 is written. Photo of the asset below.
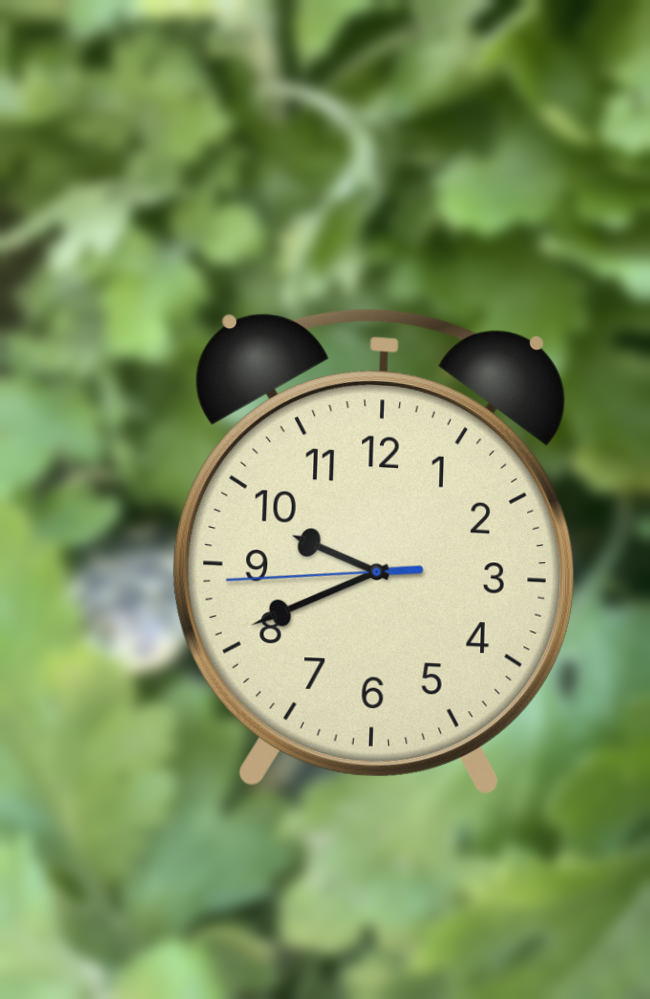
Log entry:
h=9 m=40 s=44
